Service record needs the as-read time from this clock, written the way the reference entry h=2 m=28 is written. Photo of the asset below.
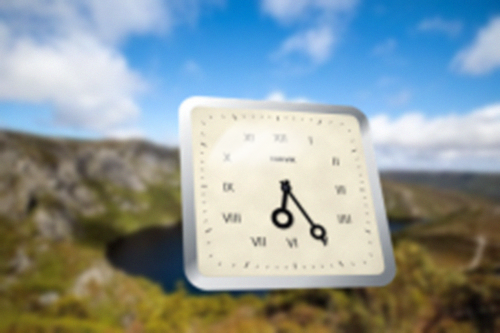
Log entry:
h=6 m=25
